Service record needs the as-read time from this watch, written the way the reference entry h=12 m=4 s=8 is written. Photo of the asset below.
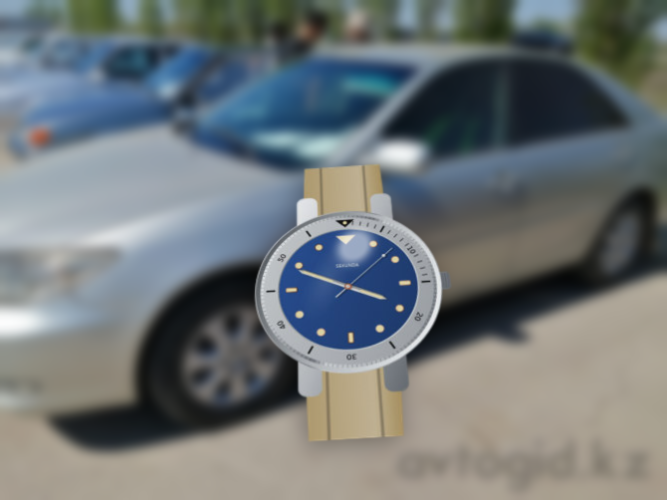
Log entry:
h=3 m=49 s=8
